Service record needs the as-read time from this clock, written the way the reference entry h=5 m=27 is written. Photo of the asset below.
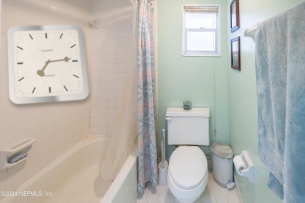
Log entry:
h=7 m=14
